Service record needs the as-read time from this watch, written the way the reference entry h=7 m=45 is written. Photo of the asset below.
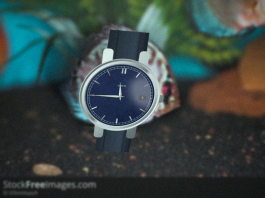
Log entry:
h=11 m=45
